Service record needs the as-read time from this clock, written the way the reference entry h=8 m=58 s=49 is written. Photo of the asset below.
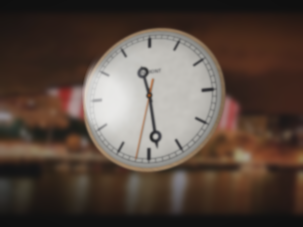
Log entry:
h=11 m=28 s=32
